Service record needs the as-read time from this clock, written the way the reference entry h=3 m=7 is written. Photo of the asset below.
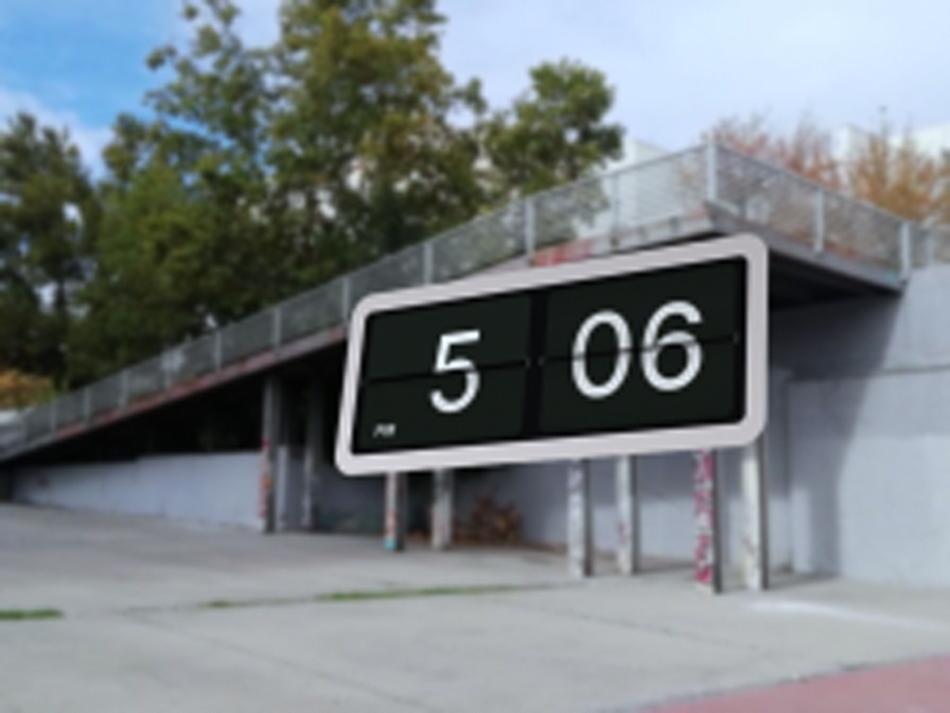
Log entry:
h=5 m=6
